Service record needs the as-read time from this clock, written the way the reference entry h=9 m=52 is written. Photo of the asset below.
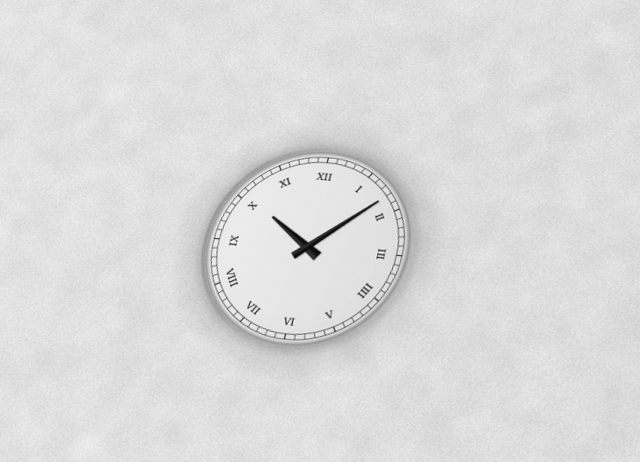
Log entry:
h=10 m=8
